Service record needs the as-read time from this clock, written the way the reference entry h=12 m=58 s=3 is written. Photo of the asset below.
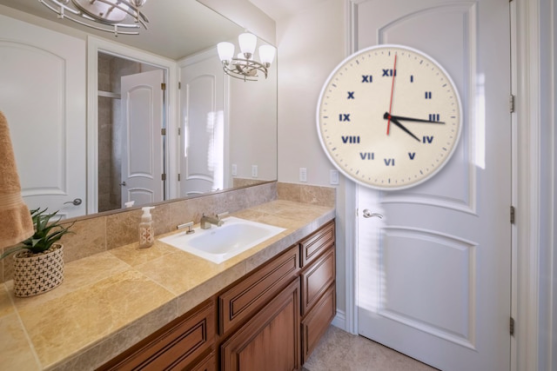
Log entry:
h=4 m=16 s=1
